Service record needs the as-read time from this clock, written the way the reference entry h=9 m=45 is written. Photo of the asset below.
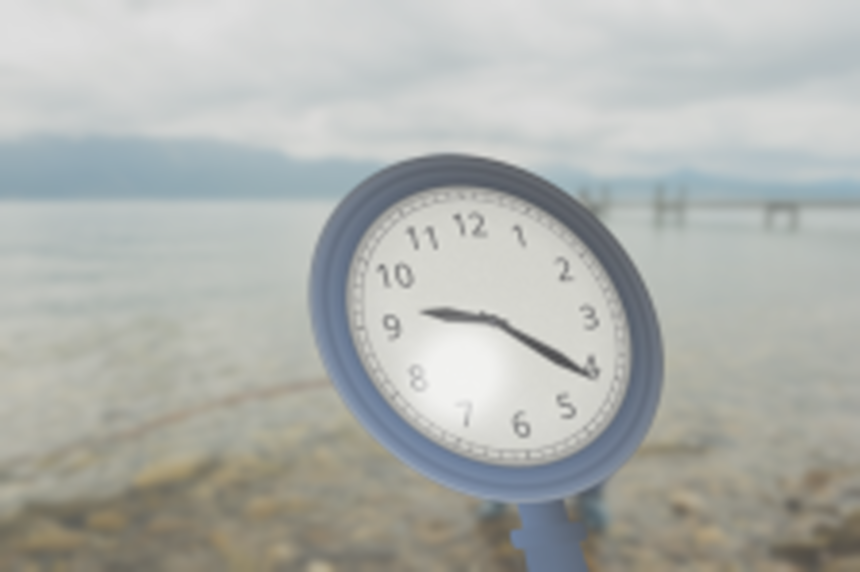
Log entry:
h=9 m=21
